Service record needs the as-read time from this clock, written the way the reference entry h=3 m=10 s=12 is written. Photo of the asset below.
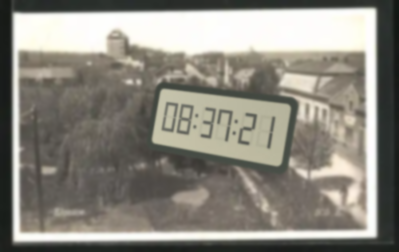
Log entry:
h=8 m=37 s=21
